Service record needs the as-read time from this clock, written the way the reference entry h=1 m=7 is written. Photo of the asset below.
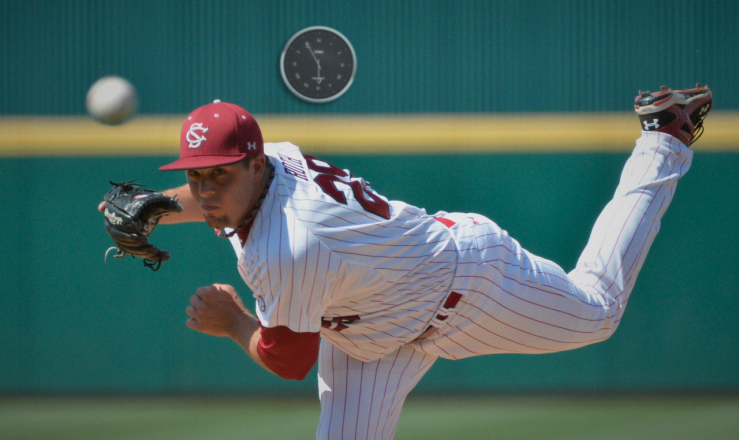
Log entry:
h=5 m=55
